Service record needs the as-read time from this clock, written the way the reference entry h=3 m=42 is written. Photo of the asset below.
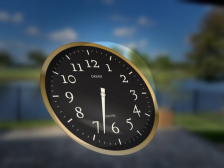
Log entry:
h=6 m=33
